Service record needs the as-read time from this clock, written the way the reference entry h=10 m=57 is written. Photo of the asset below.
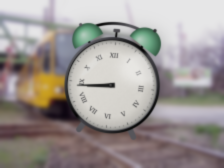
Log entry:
h=8 m=44
